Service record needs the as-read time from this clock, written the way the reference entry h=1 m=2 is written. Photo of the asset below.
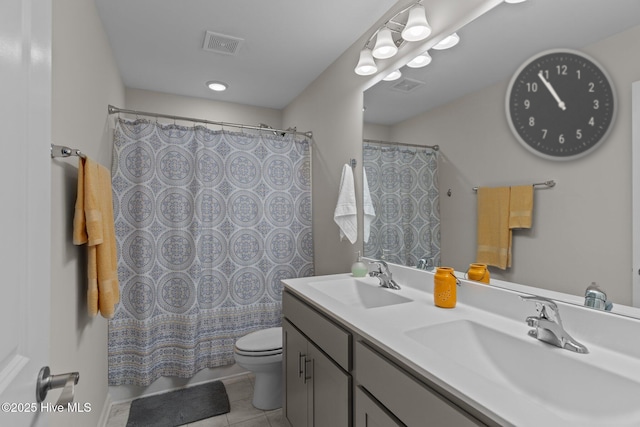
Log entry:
h=10 m=54
